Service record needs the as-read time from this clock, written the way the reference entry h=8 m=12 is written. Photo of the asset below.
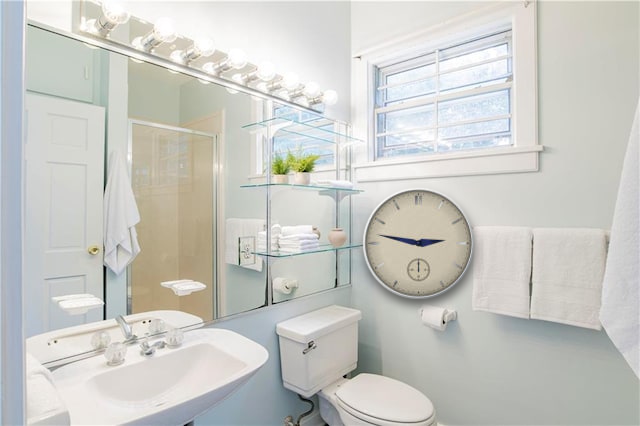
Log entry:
h=2 m=47
